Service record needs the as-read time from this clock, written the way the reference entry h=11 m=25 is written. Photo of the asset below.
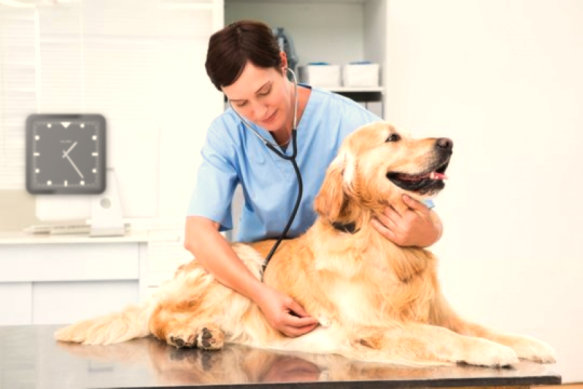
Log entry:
h=1 m=24
